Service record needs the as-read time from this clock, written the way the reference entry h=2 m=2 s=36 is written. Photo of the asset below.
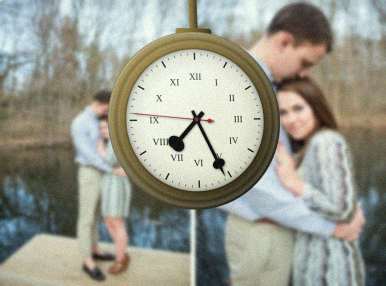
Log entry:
h=7 m=25 s=46
